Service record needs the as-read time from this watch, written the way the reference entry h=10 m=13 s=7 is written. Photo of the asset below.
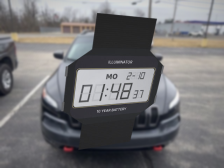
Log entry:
h=1 m=48 s=37
